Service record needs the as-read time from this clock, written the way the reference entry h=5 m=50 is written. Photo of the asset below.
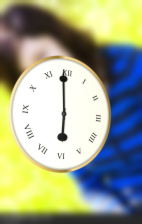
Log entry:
h=5 m=59
